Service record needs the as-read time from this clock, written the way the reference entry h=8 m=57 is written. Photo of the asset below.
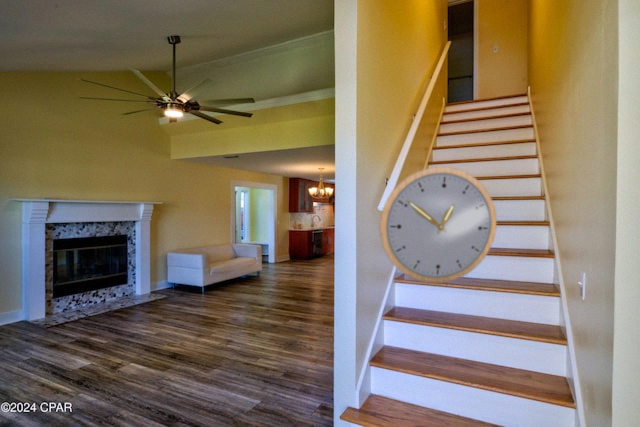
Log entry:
h=12 m=51
